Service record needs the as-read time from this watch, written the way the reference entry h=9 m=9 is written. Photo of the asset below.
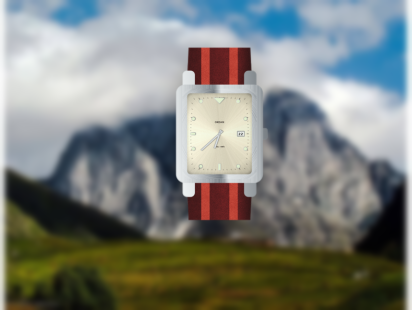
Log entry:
h=6 m=38
